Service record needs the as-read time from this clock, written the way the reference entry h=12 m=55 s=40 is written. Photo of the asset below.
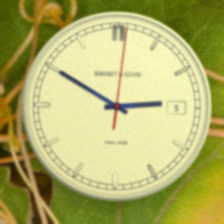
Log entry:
h=2 m=50 s=1
